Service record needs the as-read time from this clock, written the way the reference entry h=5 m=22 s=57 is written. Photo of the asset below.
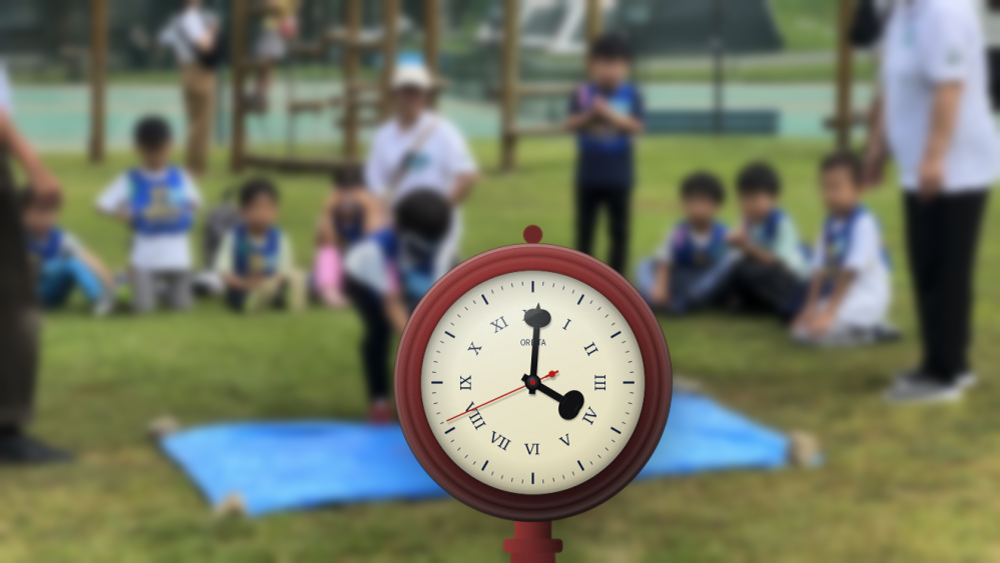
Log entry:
h=4 m=0 s=41
